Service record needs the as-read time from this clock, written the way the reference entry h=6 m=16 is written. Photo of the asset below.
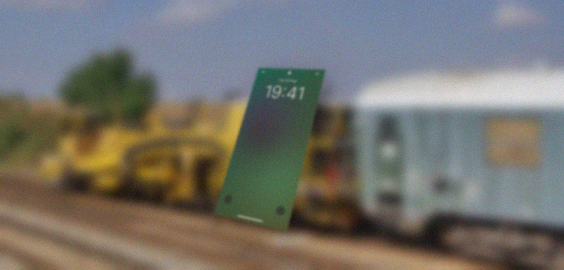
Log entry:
h=19 m=41
